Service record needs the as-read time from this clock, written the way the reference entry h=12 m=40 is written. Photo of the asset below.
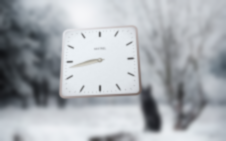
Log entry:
h=8 m=43
